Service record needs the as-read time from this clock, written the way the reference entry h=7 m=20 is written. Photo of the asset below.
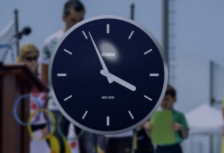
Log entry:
h=3 m=56
